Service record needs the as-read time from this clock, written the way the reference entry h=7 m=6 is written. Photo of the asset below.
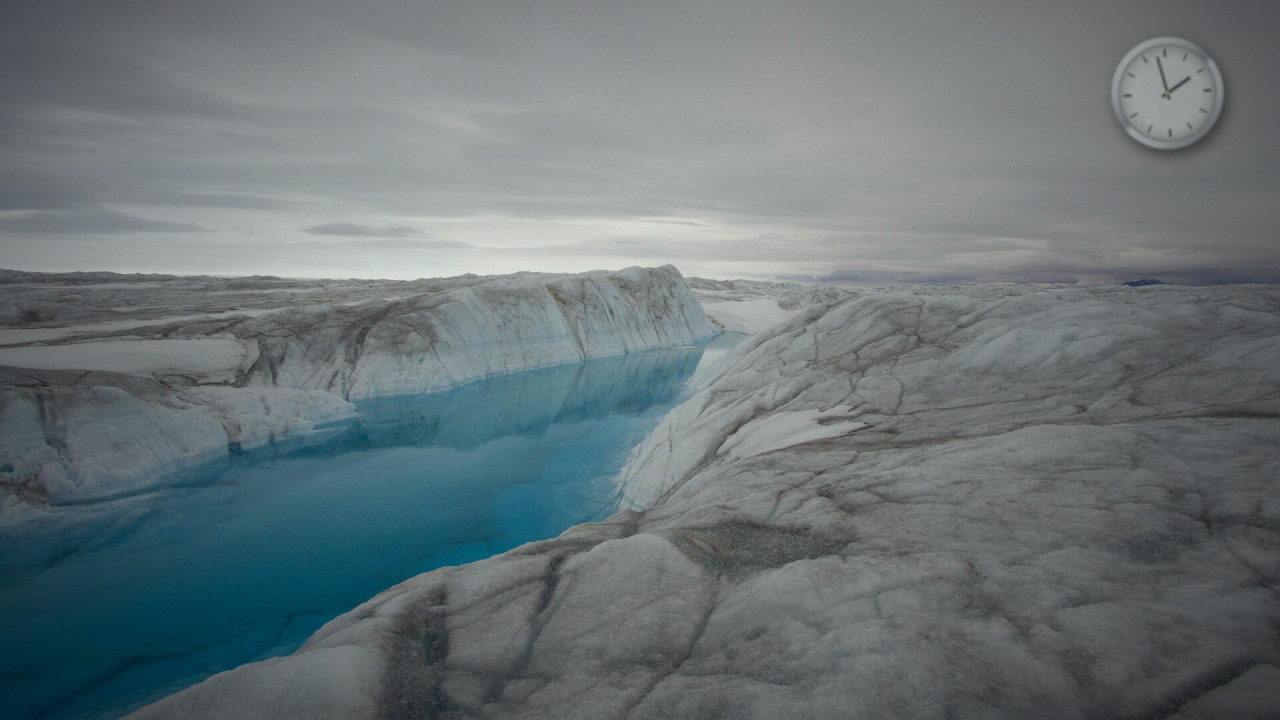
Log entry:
h=1 m=58
